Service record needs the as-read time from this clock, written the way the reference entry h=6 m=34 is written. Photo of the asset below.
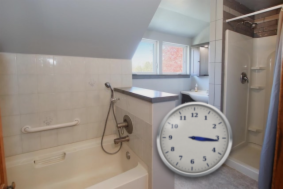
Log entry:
h=3 m=16
